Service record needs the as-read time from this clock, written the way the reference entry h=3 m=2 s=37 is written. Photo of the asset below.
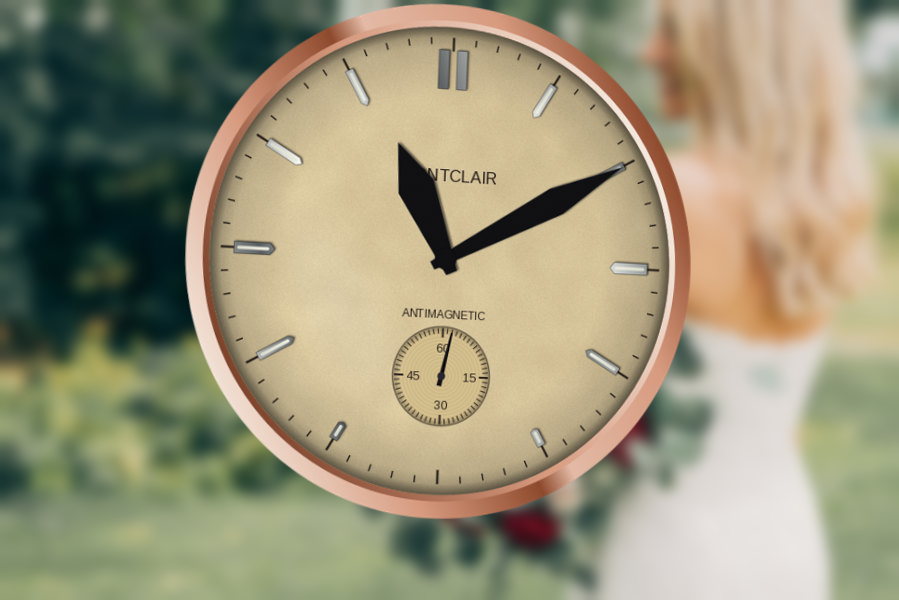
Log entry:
h=11 m=10 s=2
